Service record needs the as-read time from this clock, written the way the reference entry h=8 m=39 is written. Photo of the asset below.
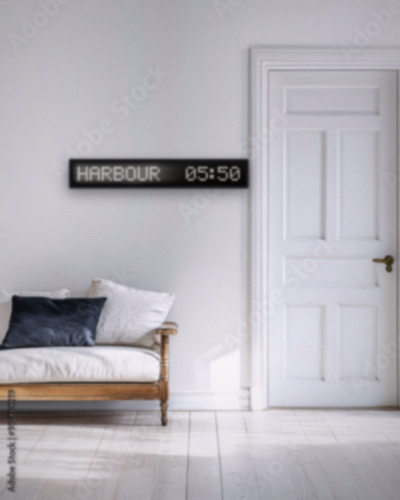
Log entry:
h=5 m=50
